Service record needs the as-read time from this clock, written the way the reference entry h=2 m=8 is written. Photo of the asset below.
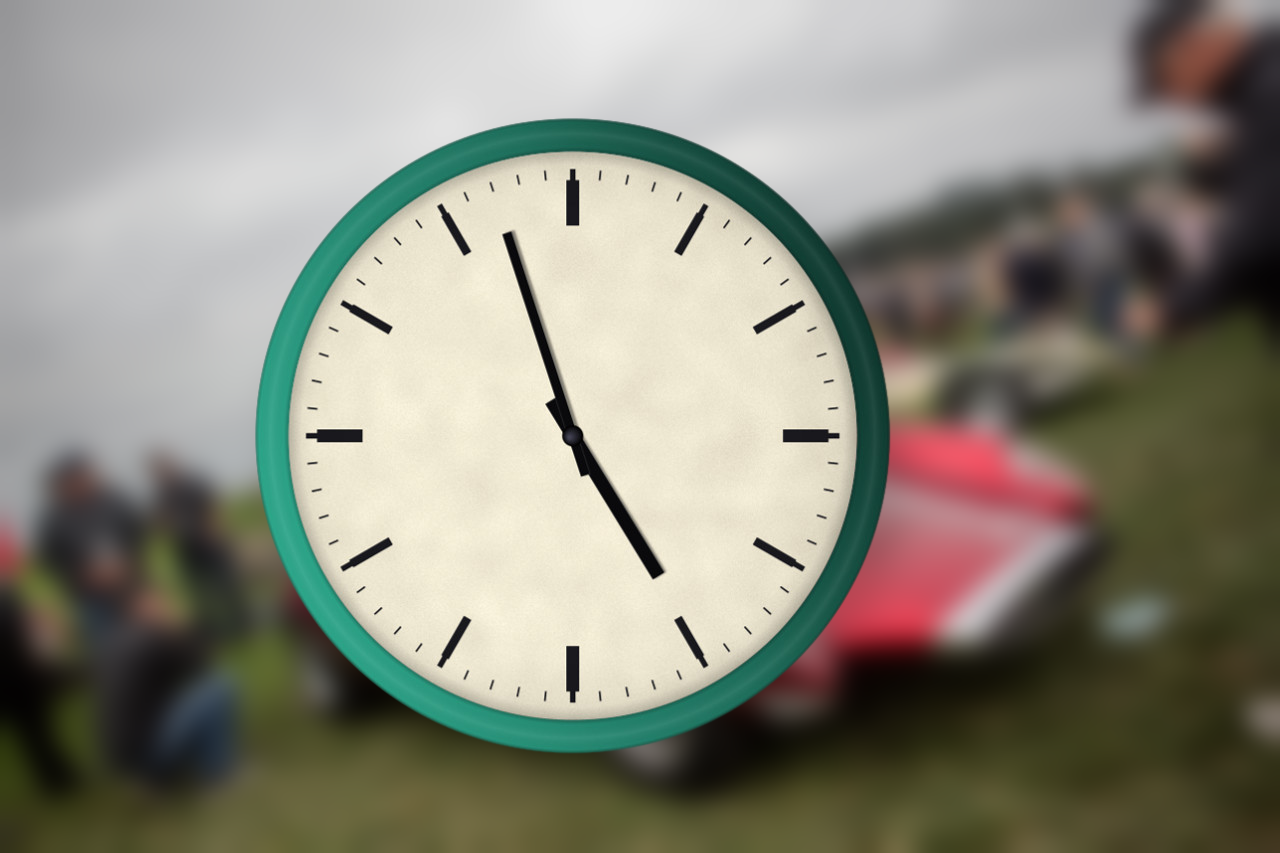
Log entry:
h=4 m=57
